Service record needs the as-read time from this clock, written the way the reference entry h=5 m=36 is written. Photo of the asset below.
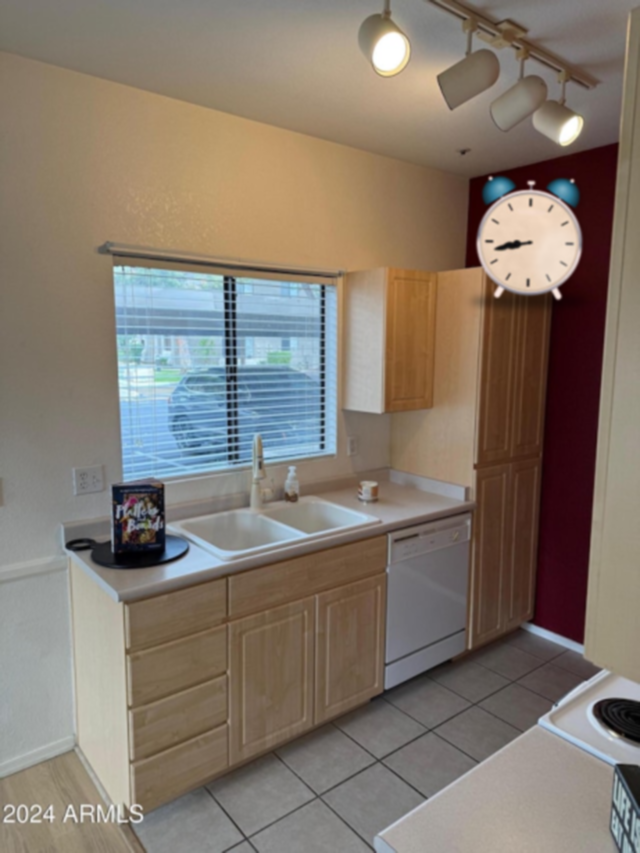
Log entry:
h=8 m=43
